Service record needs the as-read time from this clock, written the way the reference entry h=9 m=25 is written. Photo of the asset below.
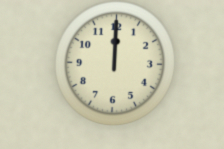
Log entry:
h=12 m=0
